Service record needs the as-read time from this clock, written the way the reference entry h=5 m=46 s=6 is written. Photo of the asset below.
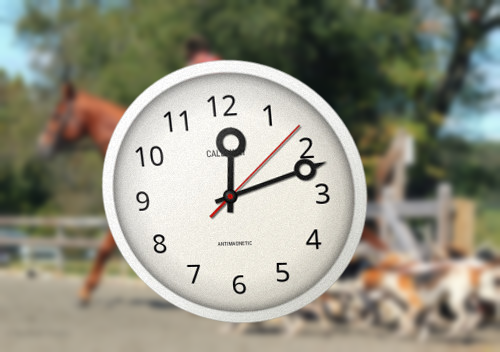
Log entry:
h=12 m=12 s=8
